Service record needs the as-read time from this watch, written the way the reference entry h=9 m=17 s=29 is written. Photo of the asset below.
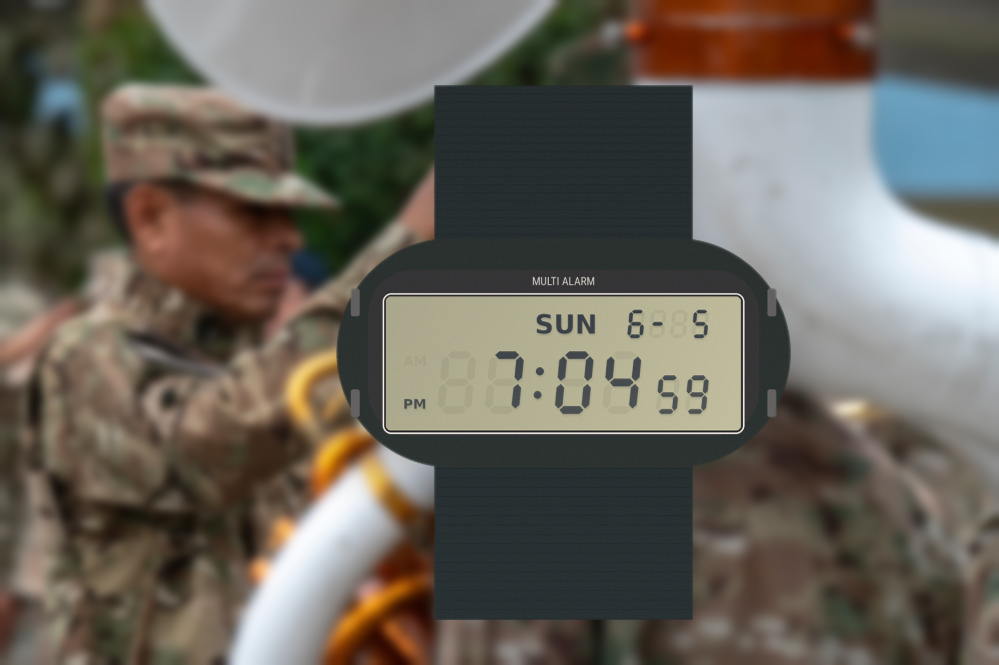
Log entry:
h=7 m=4 s=59
